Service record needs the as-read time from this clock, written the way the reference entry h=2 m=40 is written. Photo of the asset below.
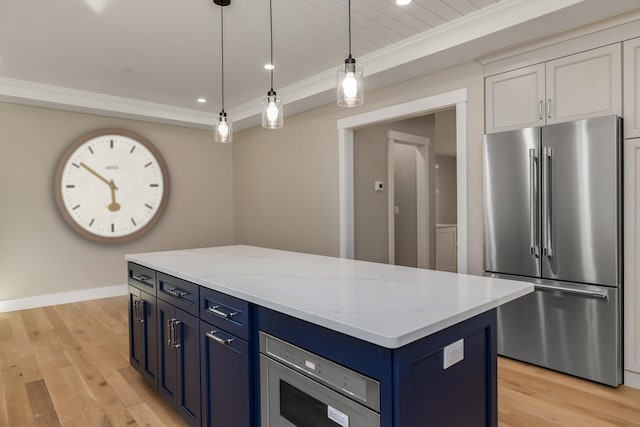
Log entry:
h=5 m=51
